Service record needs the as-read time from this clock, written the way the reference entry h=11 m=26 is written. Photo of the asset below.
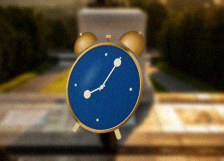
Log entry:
h=8 m=5
